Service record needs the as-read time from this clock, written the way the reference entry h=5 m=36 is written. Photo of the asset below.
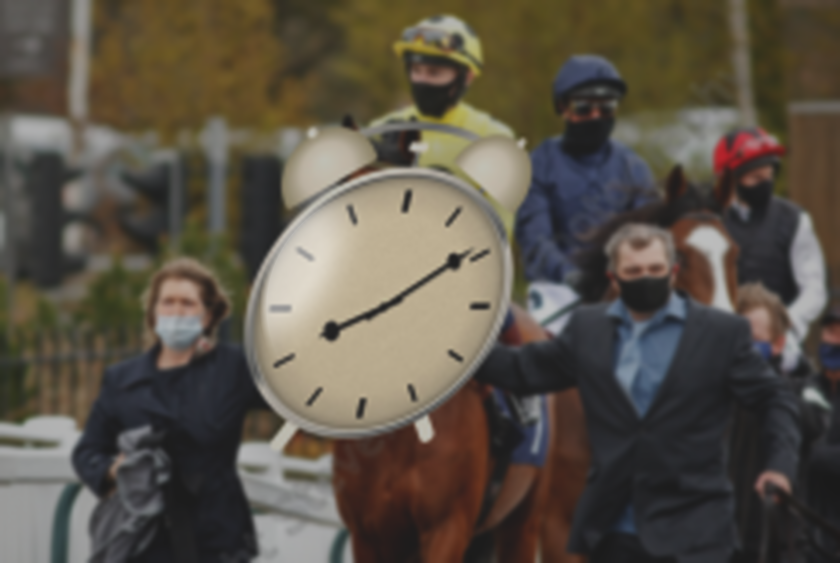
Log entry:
h=8 m=9
